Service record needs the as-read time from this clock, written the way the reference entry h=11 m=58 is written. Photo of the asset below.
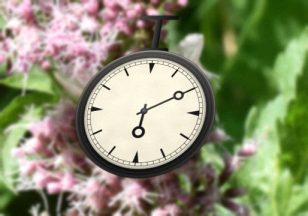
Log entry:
h=6 m=10
